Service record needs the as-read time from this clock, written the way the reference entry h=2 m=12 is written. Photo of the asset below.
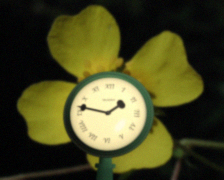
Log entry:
h=1 m=47
